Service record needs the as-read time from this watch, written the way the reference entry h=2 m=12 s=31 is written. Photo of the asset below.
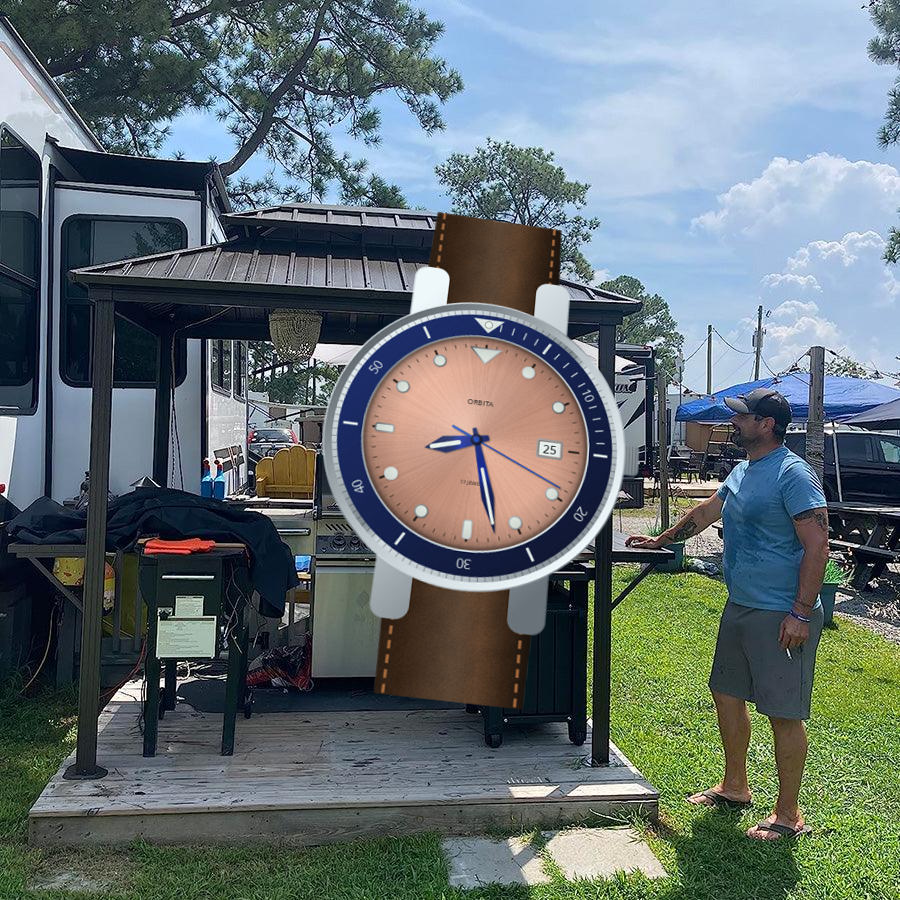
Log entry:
h=8 m=27 s=19
